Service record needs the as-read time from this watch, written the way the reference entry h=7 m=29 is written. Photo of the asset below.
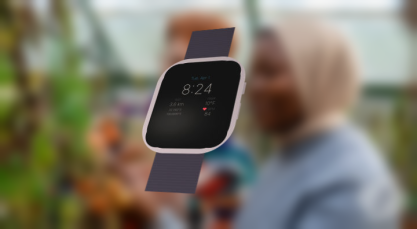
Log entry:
h=8 m=24
